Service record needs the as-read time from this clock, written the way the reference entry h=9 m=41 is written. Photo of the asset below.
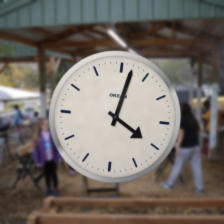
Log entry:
h=4 m=2
